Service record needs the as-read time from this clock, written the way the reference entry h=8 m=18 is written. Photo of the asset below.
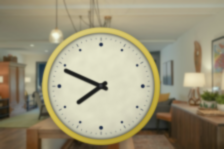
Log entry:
h=7 m=49
